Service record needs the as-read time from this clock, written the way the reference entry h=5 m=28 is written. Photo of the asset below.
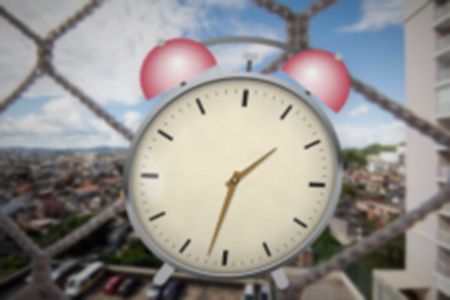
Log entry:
h=1 m=32
